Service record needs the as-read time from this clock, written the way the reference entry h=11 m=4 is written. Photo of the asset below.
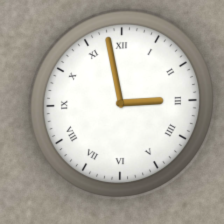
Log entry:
h=2 m=58
